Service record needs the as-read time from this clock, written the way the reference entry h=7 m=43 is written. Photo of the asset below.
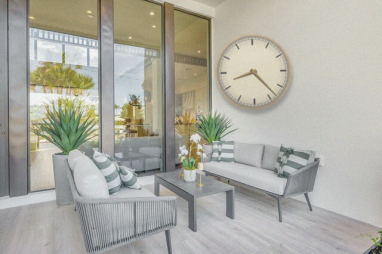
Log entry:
h=8 m=23
